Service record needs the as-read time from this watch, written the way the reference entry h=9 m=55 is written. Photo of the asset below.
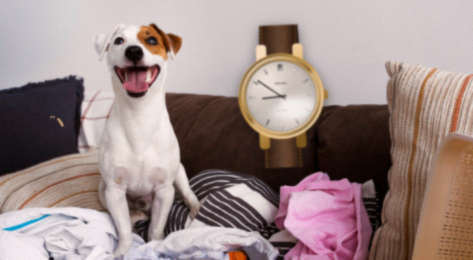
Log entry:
h=8 m=51
